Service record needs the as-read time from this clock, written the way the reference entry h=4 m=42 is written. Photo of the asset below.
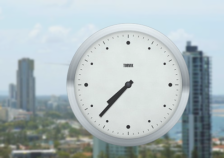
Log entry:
h=7 m=37
